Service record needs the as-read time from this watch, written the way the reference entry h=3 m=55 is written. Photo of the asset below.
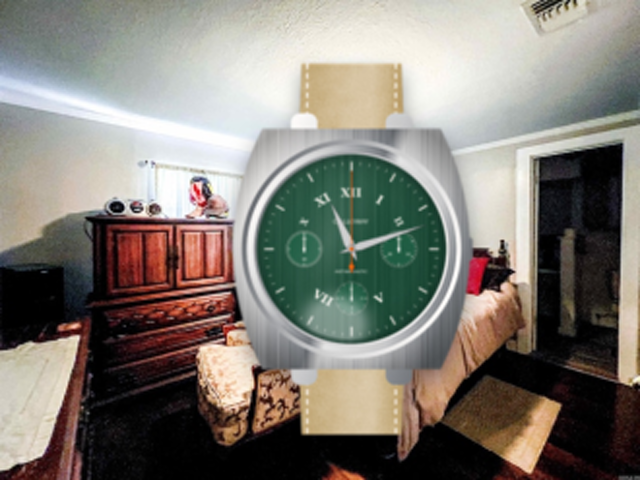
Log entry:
h=11 m=12
